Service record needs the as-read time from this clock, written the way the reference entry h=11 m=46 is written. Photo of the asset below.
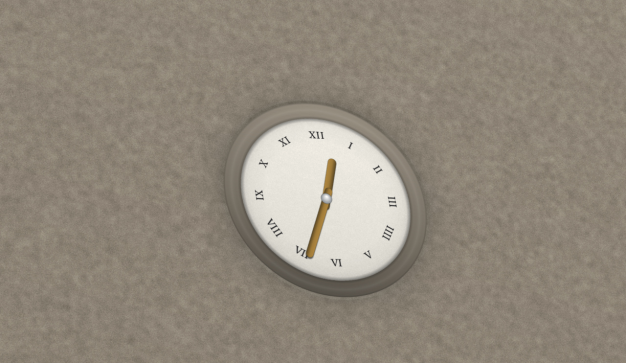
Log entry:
h=12 m=34
